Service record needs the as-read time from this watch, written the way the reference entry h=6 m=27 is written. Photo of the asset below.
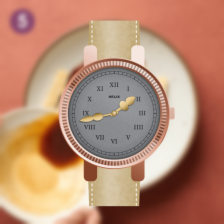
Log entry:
h=1 m=43
